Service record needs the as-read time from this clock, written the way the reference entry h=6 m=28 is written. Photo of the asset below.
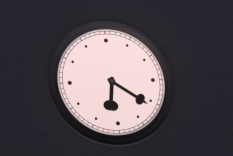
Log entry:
h=6 m=21
